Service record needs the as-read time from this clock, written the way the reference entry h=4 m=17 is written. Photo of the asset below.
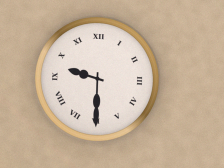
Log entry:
h=9 m=30
